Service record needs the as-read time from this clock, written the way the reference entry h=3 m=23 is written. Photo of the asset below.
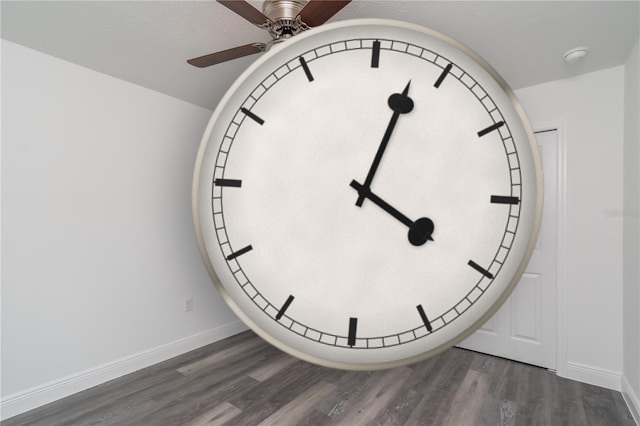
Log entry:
h=4 m=3
